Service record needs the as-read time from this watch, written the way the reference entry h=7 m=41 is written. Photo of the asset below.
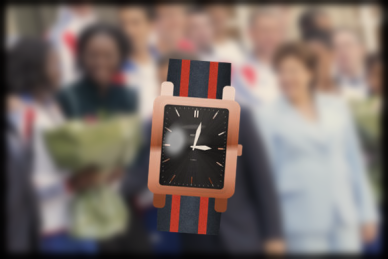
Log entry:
h=3 m=2
